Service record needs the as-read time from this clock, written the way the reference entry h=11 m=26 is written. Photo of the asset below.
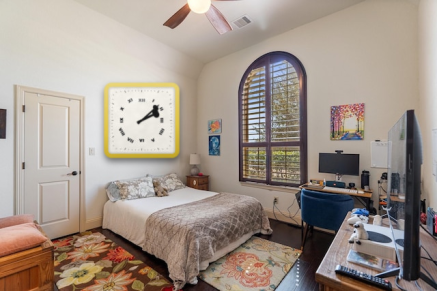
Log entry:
h=2 m=8
